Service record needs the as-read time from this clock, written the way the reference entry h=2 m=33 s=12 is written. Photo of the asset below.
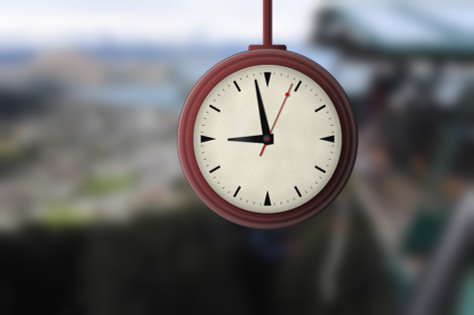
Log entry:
h=8 m=58 s=4
